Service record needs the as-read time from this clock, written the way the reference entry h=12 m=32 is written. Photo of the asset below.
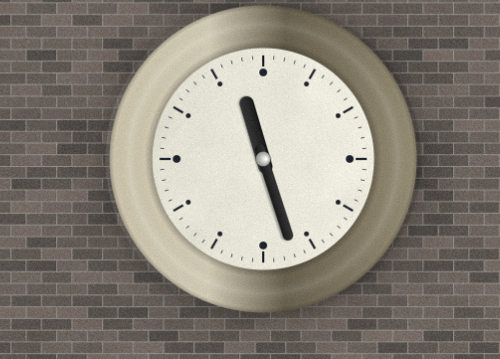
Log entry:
h=11 m=27
